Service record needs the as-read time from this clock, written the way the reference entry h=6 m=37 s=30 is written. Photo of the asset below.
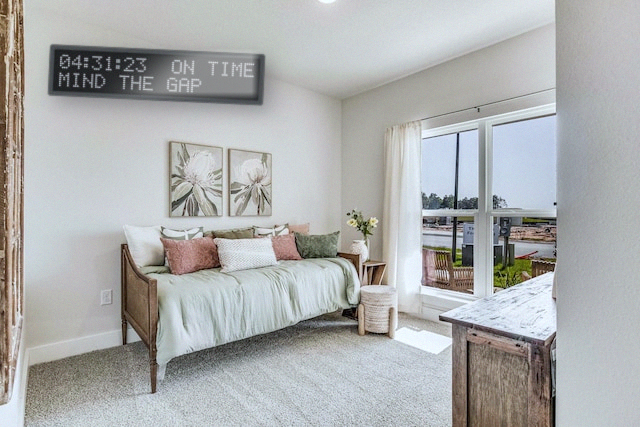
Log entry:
h=4 m=31 s=23
